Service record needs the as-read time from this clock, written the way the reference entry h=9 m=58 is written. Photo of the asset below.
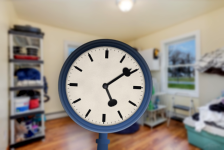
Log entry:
h=5 m=9
